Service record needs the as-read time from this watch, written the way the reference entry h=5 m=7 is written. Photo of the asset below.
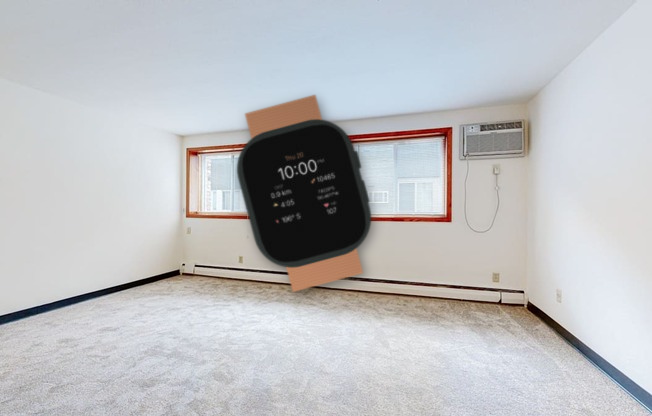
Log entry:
h=10 m=0
